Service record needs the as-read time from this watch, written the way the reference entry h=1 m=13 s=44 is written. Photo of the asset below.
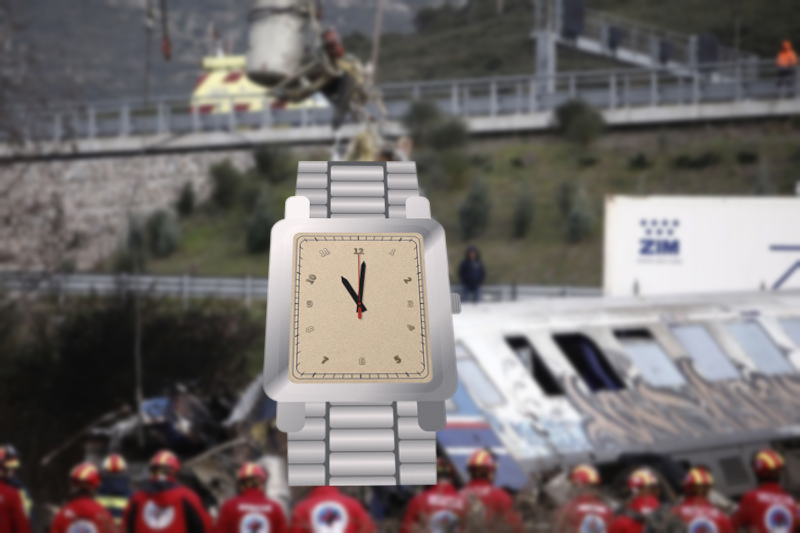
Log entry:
h=11 m=1 s=0
